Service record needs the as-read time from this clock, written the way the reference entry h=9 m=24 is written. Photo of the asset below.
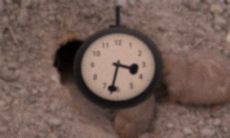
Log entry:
h=3 m=32
